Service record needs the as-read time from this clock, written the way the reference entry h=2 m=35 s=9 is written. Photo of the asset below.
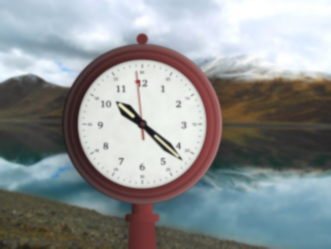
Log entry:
h=10 m=21 s=59
